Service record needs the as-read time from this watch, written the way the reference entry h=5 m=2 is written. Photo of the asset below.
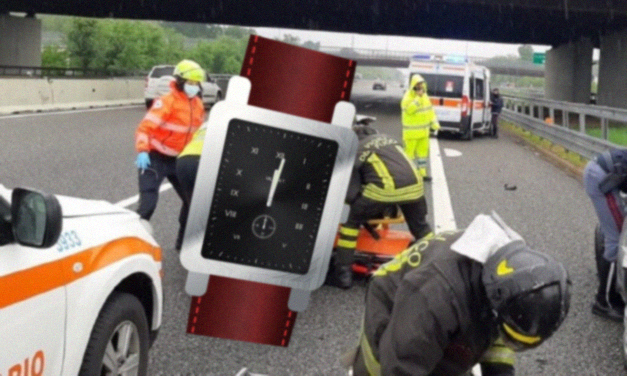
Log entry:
h=12 m=1
